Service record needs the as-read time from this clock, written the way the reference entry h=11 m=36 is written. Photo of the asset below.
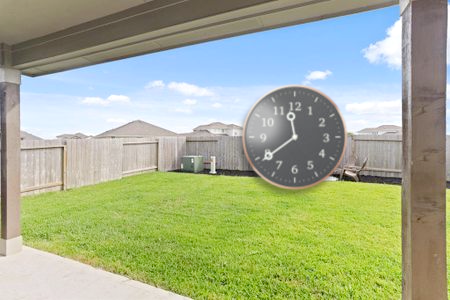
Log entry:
h=11 m=39
